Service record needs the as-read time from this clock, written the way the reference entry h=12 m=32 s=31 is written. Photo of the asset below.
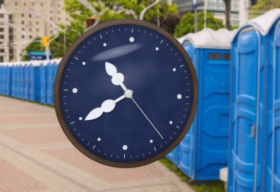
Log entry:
h=10 m=39 s=23
